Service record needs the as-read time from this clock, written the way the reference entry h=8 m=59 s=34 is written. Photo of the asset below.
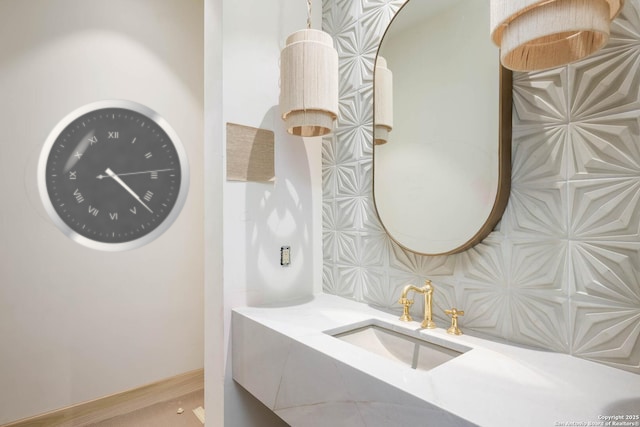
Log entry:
h=4 m=22 s=14
